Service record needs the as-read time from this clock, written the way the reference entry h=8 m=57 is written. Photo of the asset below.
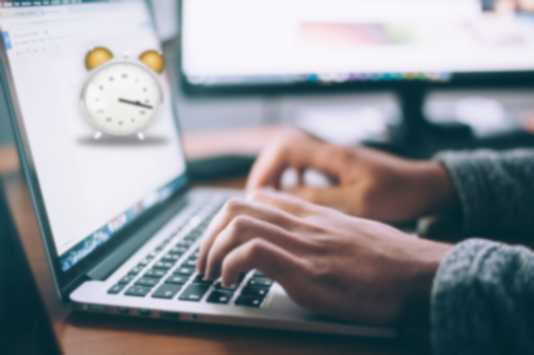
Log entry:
h=3 m=17
